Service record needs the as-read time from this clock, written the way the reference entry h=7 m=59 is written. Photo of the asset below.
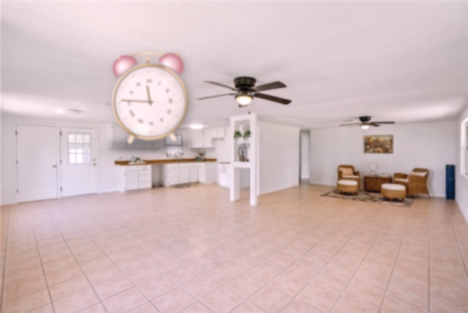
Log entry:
h=11 m=46
